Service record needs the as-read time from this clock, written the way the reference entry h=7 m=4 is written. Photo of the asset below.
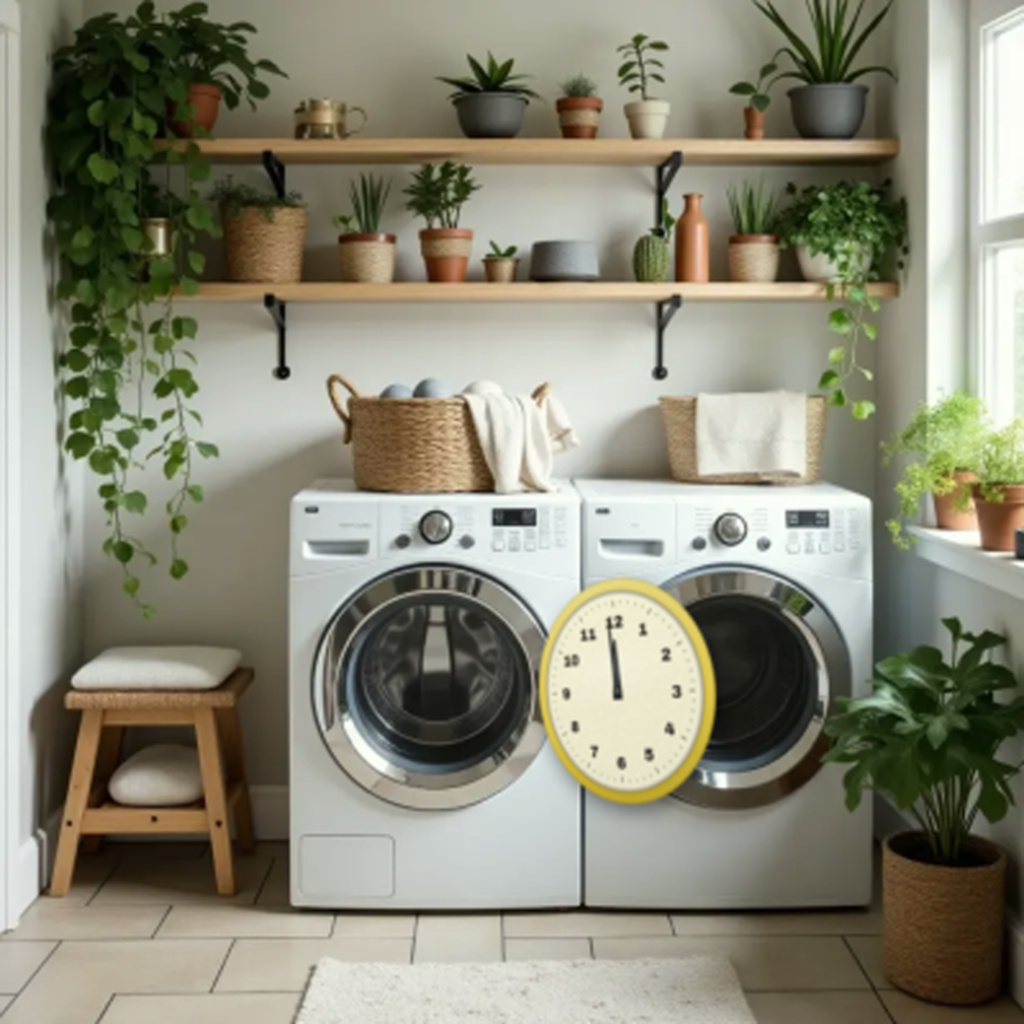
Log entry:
h=11 m=59
